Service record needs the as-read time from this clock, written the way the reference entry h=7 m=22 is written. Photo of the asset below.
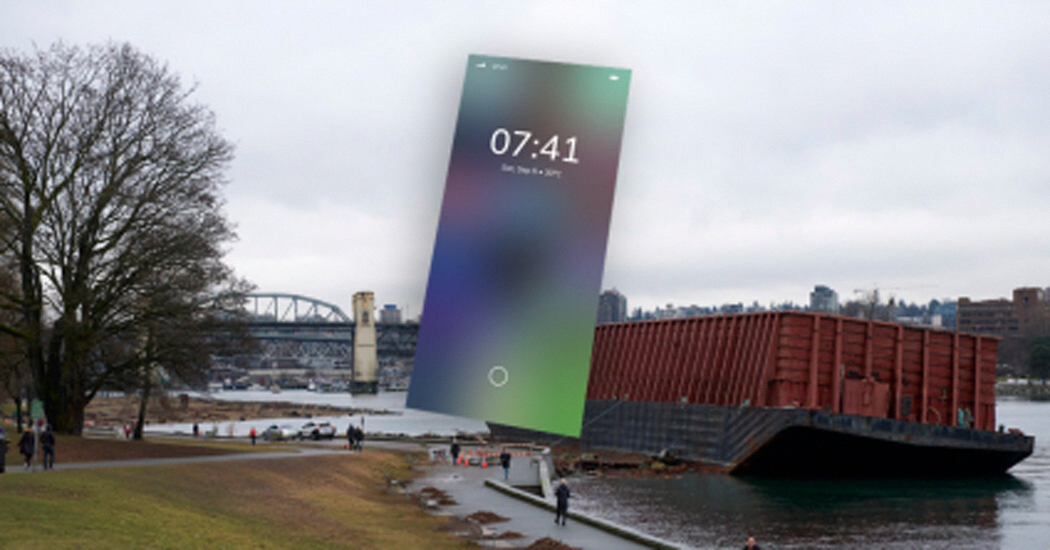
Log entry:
h=7 m=41
